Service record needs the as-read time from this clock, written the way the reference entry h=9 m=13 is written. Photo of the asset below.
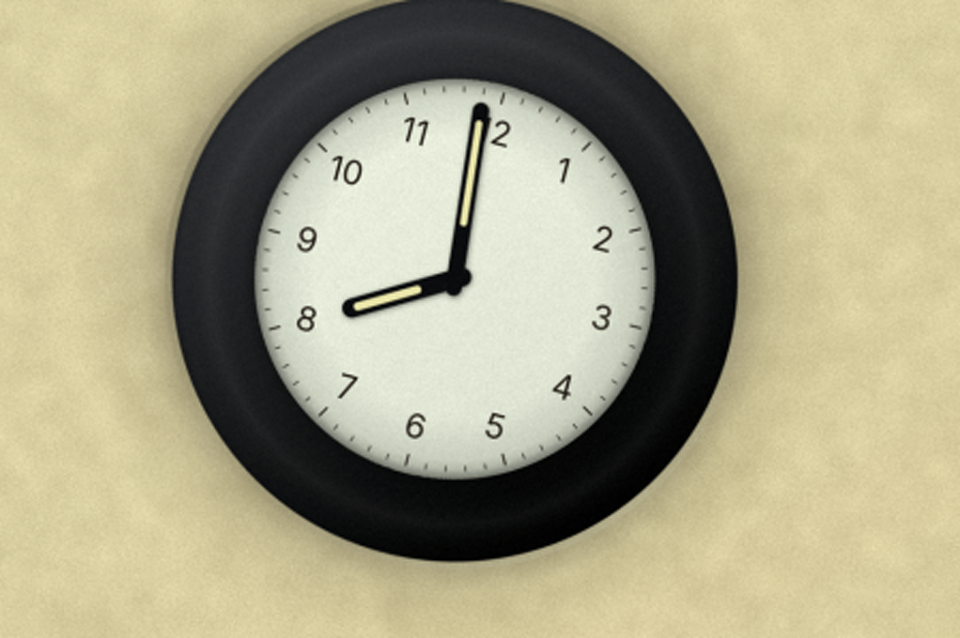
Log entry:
h=7 m=59
